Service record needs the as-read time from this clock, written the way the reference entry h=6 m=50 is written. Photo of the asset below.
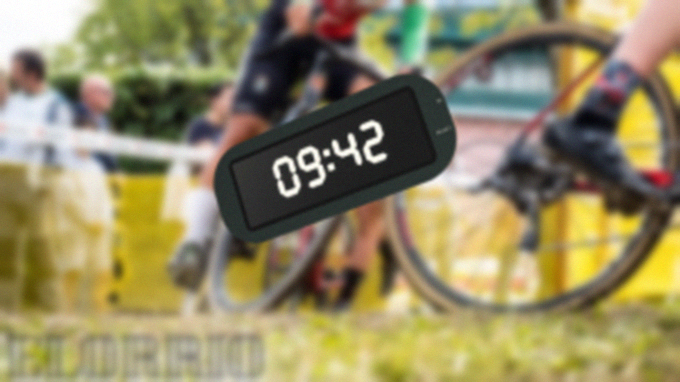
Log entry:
h=9 m=42
